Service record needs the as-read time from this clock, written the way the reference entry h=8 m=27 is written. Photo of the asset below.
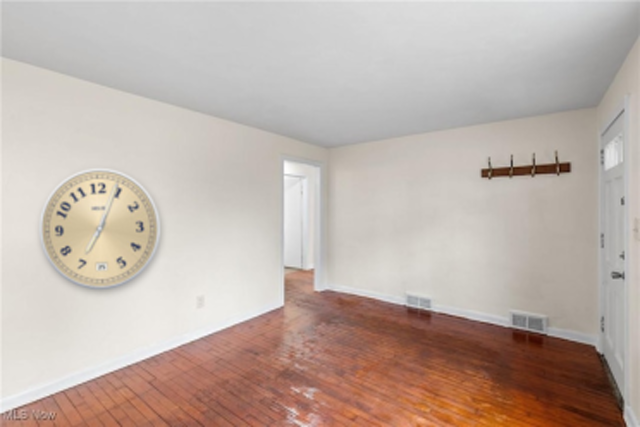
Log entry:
h=7 m=4
